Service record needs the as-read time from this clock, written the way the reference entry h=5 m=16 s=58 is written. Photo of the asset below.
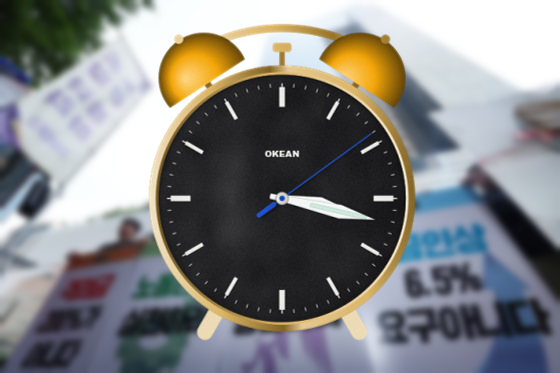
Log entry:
h=3 m=17 s=9
